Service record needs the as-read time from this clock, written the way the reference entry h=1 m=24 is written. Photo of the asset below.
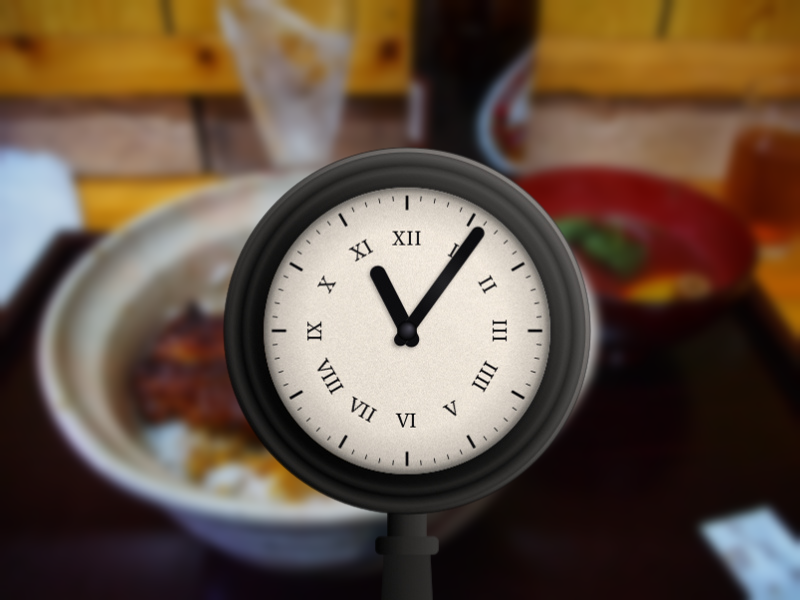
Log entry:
h=11 m=6
